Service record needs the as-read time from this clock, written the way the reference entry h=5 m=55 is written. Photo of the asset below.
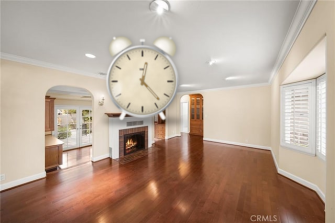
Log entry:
h=12 m=23
